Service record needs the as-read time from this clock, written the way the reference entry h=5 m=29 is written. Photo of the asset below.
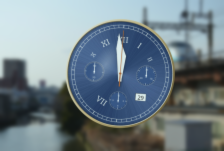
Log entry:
h=11 m=59
